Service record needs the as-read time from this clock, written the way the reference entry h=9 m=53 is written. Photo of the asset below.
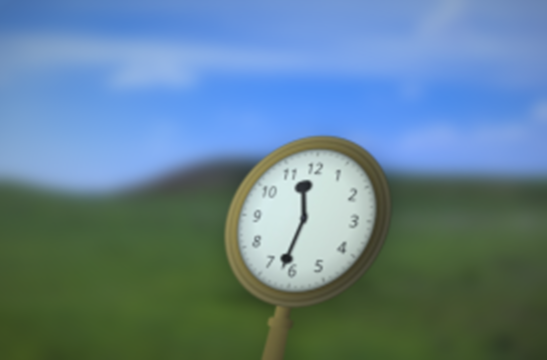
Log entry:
h=11 m=32
